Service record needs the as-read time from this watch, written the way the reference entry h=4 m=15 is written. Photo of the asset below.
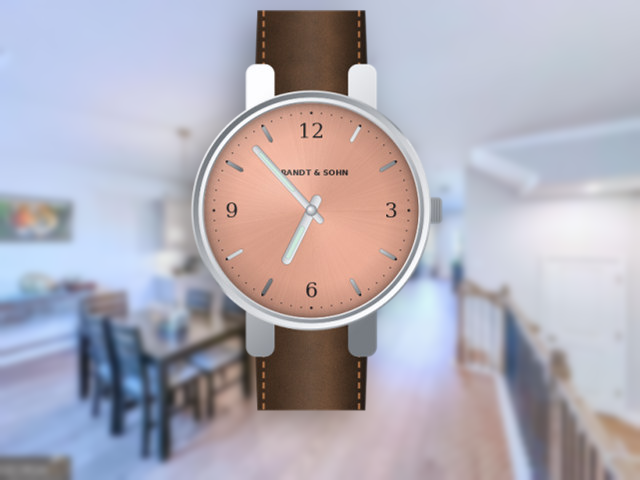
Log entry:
h=6 m=53
